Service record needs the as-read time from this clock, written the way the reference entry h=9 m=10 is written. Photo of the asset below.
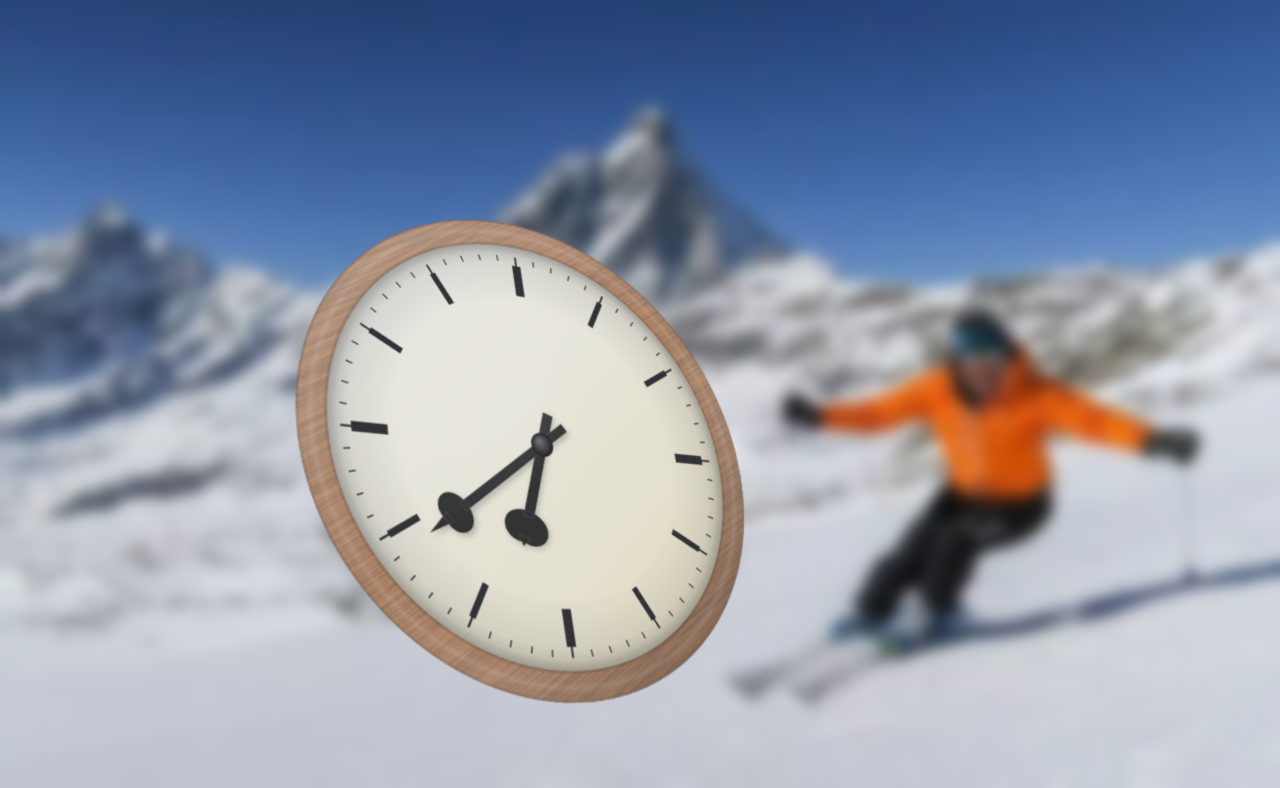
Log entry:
h=6 m=39
